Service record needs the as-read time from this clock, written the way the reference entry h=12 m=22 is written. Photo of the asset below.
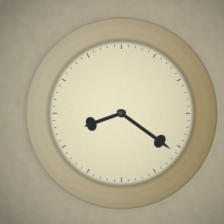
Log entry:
h=8 m=21
